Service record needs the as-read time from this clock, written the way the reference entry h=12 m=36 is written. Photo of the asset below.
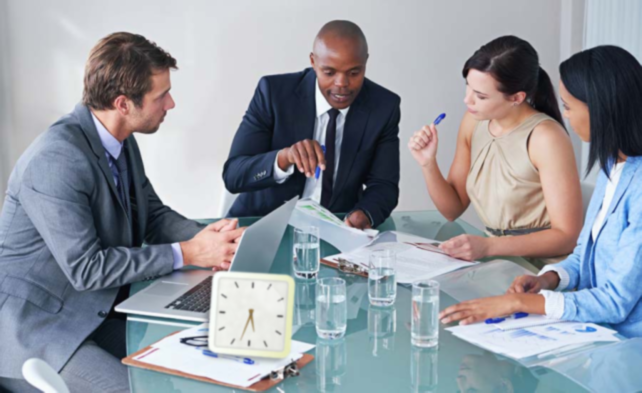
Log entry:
h=5 m=33
